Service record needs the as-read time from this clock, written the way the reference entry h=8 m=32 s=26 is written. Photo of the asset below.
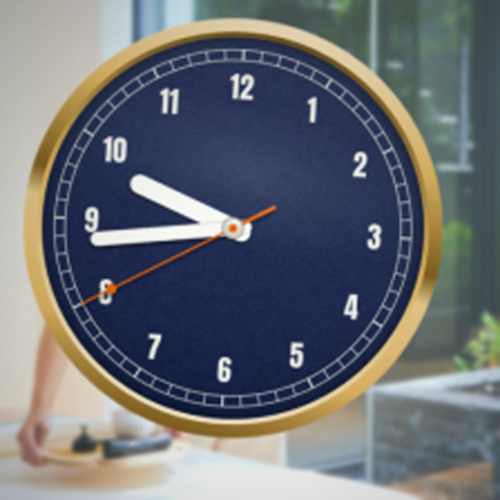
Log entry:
h=9 m=43 s=40
